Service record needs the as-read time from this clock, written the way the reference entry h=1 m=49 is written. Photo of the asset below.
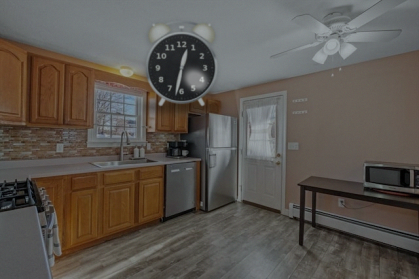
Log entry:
h=12 m=32
